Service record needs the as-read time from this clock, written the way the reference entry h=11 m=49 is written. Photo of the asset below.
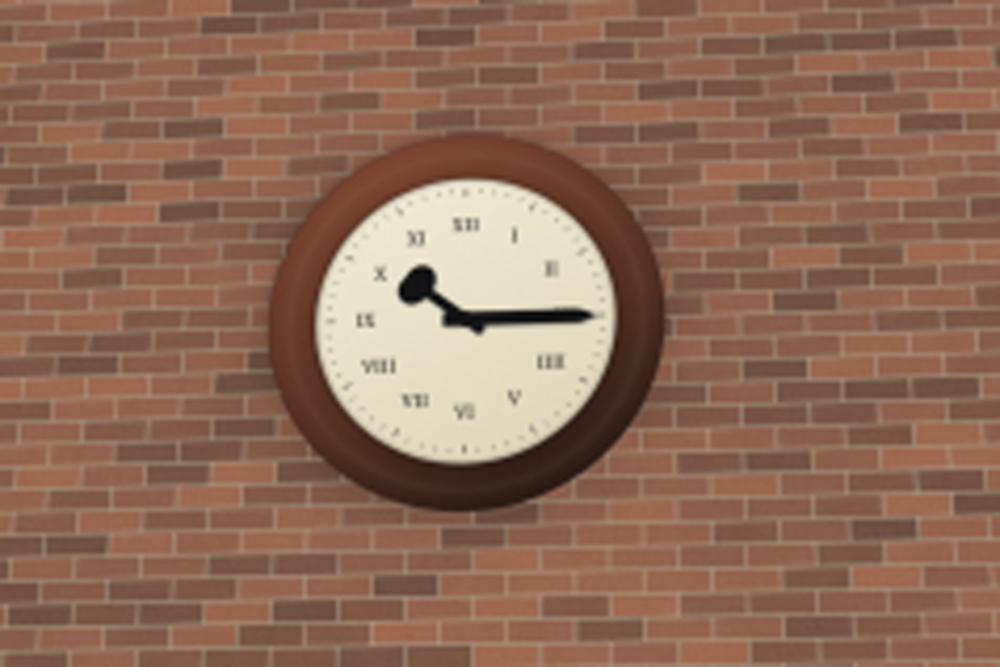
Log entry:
h=10 m=15
